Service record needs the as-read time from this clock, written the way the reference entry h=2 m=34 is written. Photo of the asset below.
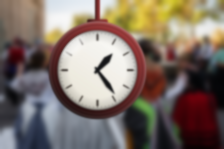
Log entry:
h=1 m=24
